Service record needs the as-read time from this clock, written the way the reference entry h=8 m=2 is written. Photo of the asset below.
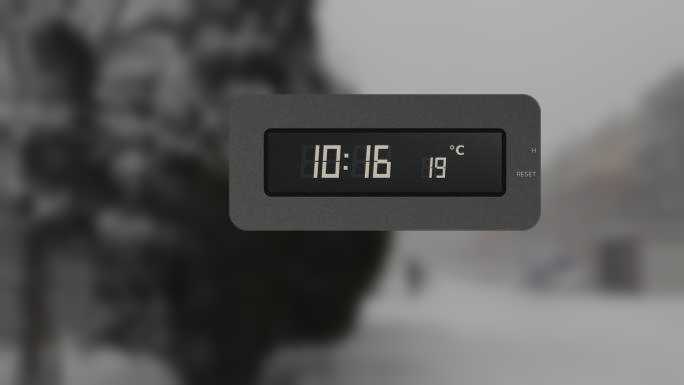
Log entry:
h=10 m=16
